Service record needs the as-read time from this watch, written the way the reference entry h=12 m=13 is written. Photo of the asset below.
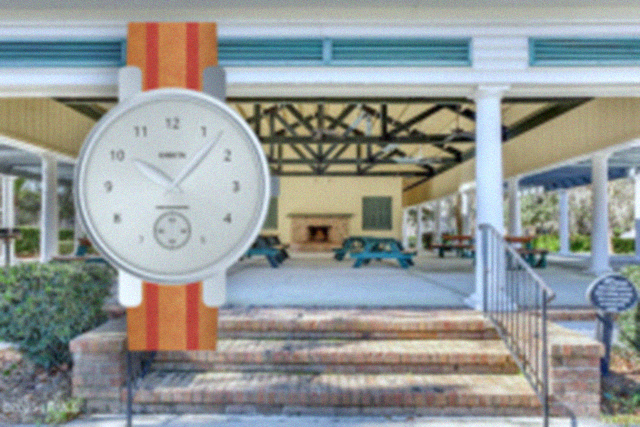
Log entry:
h=10 m=7
